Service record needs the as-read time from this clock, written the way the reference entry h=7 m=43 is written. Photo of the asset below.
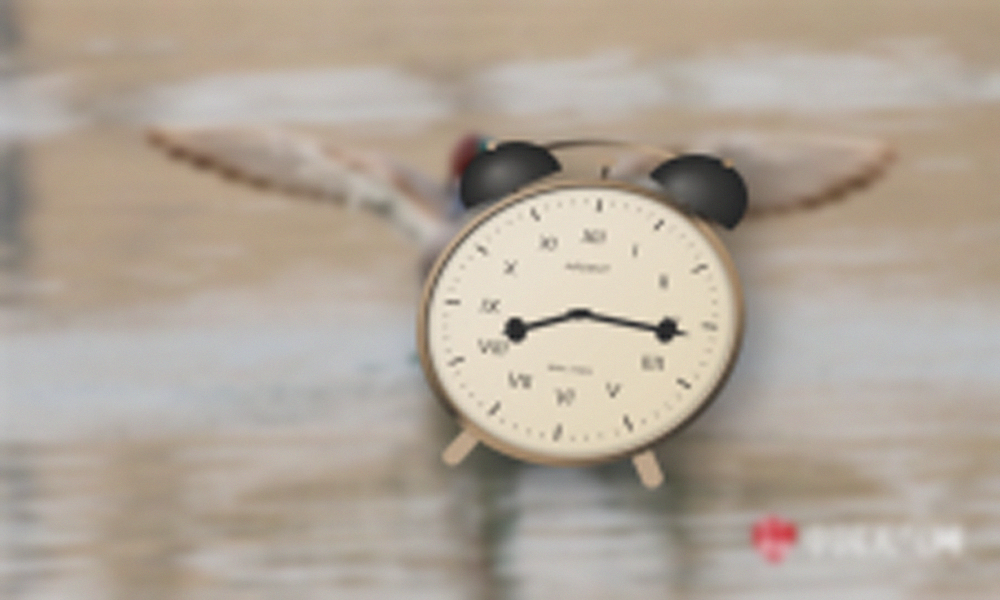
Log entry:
h=8 m=16
